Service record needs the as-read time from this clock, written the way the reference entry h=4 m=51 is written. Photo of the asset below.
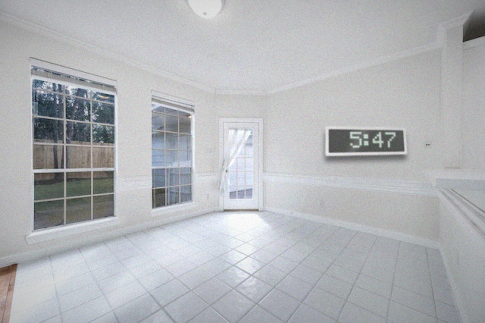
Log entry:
h=5 m=47
